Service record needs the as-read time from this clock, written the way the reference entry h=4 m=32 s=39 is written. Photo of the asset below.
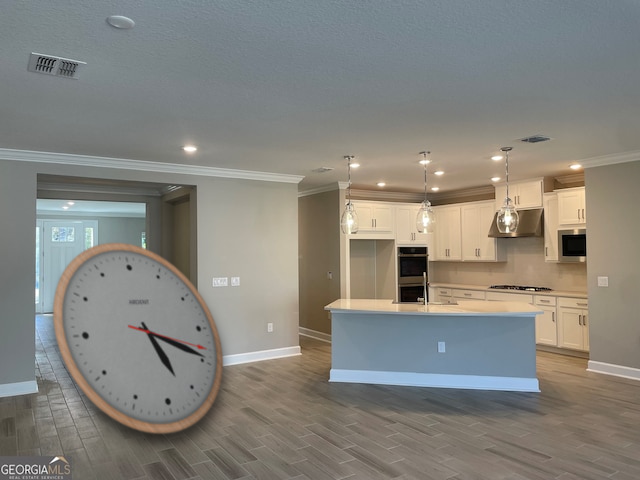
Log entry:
h=5 m=19 s=18
